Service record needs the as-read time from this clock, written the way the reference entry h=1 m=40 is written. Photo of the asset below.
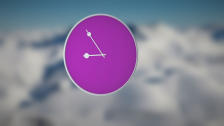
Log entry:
h=8 m=54
